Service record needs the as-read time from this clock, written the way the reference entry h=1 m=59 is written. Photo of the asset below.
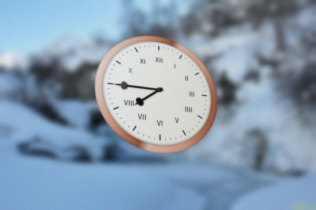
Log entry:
h=7 m=45
